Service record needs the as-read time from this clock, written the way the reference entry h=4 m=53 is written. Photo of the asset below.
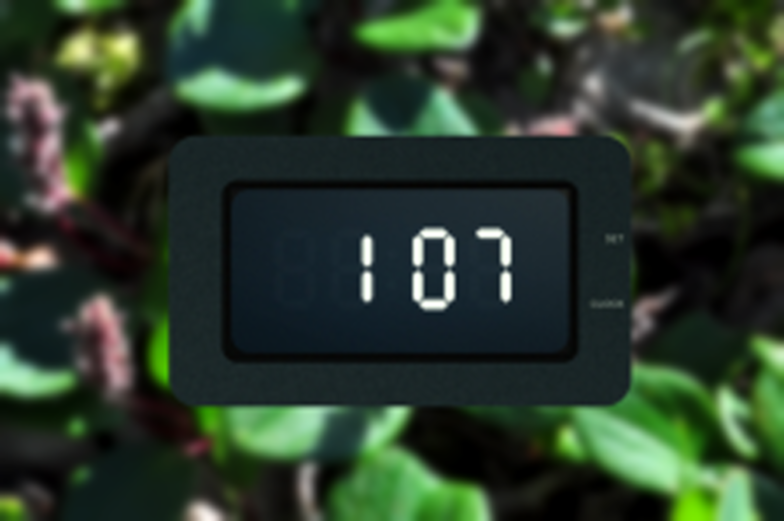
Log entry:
h=1 m=7
